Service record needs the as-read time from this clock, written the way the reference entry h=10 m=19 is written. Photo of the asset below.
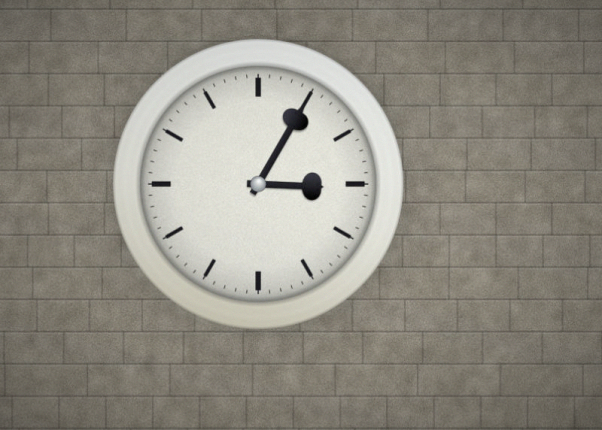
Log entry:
h=3 m=5
